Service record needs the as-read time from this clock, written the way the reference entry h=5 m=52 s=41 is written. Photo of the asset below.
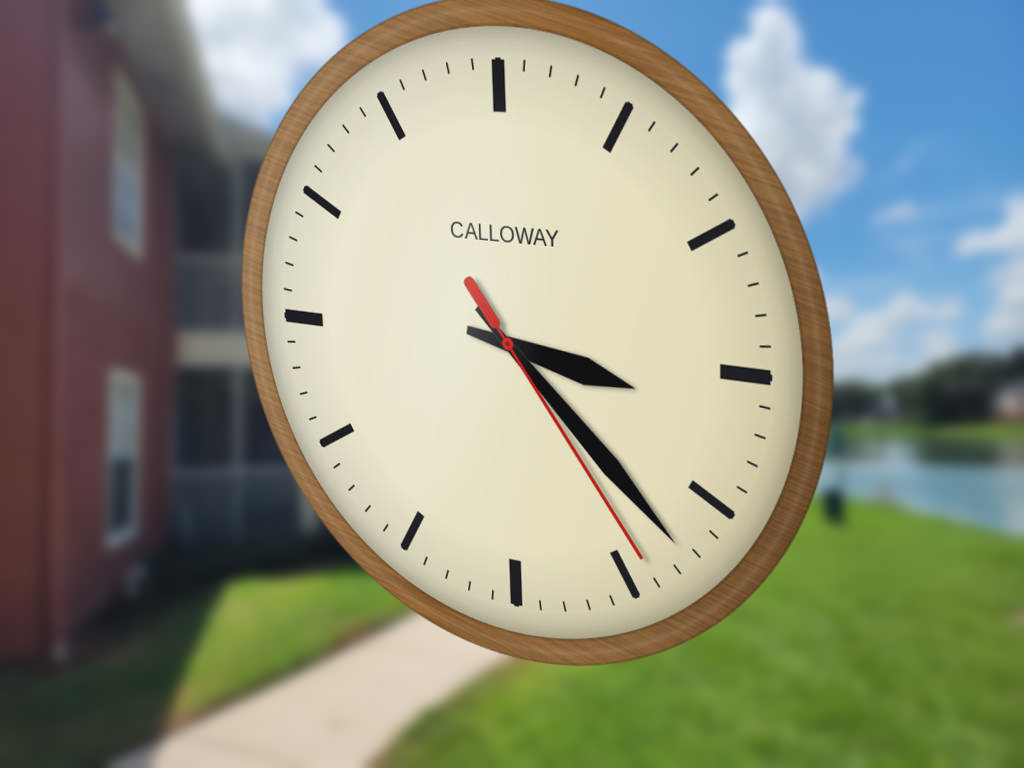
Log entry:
h=3 m=22 s=24
